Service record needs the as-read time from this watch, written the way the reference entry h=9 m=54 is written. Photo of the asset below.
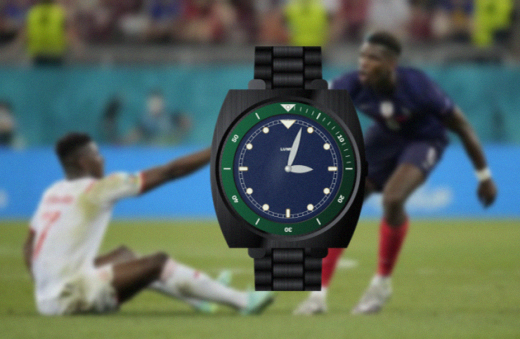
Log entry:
h=3 m=3
